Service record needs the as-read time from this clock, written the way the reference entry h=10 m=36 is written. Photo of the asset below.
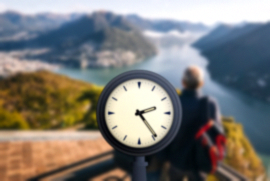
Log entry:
h=2 m=24
